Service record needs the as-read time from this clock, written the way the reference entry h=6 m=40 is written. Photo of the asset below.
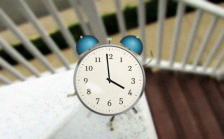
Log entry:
h=3 m=59
